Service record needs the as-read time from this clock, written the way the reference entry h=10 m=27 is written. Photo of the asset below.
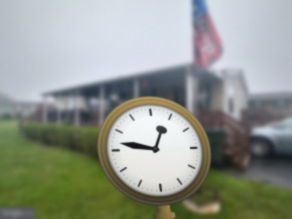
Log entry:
h=12 m=47
